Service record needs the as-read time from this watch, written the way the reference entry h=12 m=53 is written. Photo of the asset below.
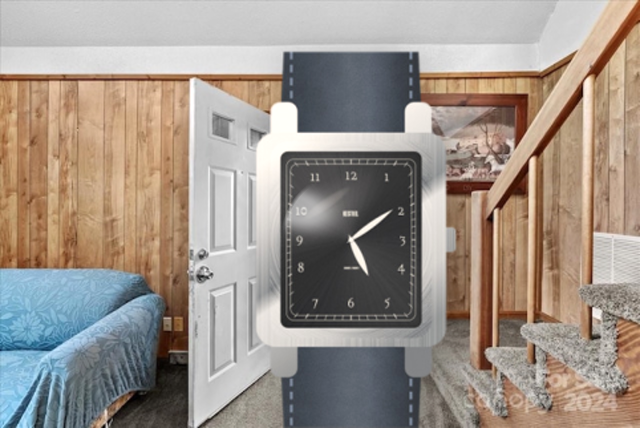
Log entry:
h=5 m=9
